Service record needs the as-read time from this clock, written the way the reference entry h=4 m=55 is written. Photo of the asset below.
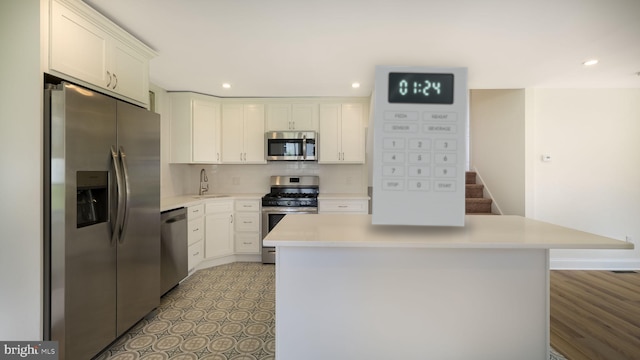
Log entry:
h=1 m=24
